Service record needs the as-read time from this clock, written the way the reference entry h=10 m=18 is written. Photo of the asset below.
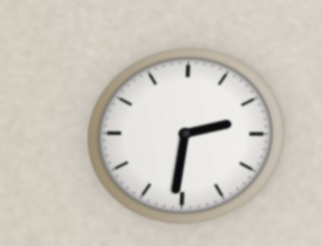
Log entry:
h=2 m=31
